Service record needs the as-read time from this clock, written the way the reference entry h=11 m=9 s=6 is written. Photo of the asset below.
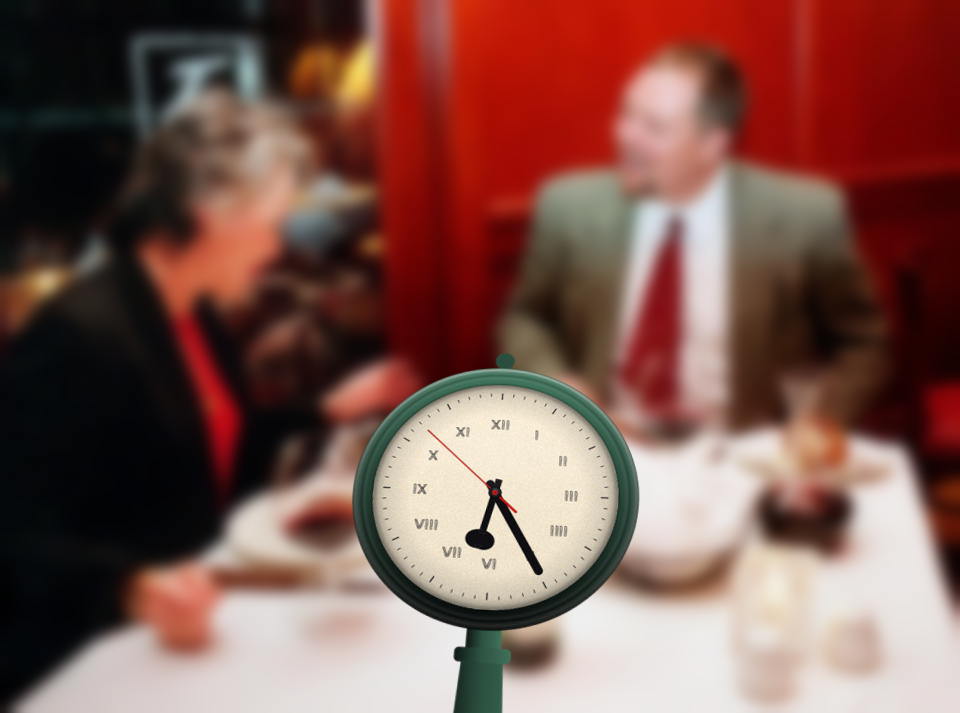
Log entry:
h=6 m=24 s=52
